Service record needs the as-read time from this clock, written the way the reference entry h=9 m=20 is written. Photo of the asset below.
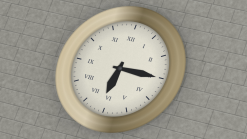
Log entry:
h=6 m=15
